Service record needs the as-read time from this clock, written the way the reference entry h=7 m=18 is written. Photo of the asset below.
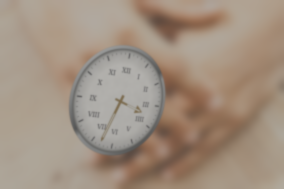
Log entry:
h=3 m=33
